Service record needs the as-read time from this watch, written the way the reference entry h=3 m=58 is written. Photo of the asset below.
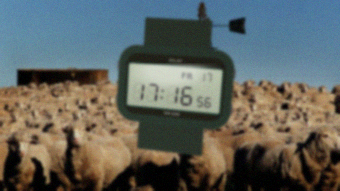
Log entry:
h=17 m=16
